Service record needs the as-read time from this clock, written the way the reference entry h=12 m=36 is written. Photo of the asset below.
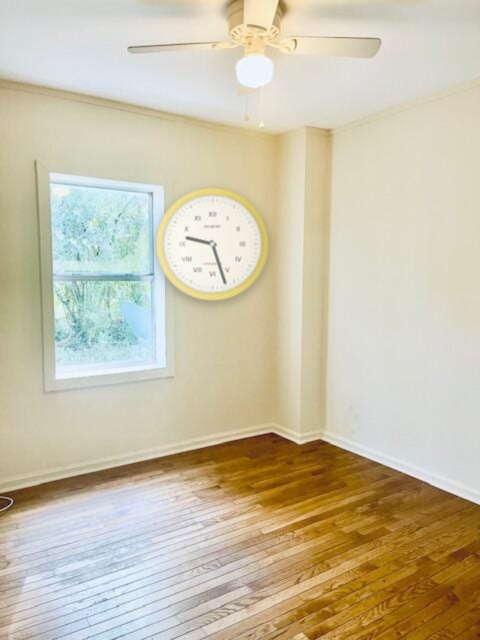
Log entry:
h=9 m=27
